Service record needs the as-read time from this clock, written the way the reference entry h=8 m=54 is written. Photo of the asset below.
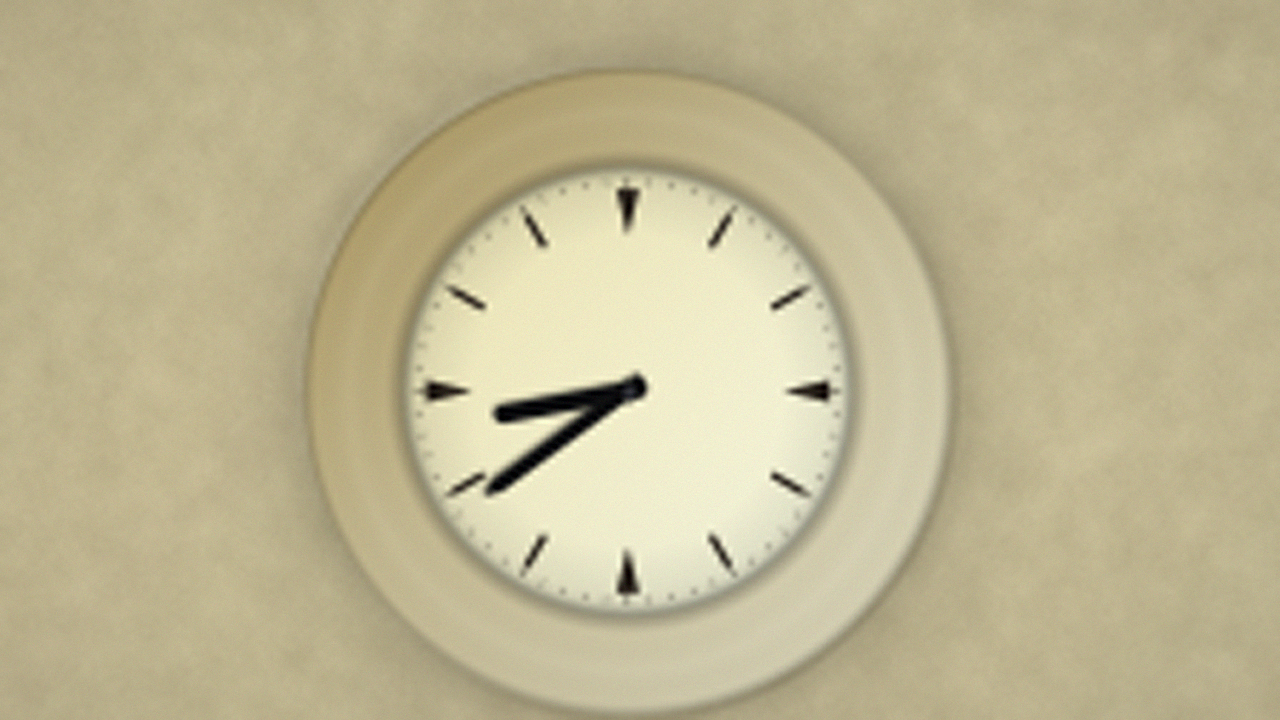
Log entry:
h=8 m=39
